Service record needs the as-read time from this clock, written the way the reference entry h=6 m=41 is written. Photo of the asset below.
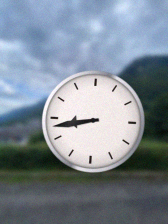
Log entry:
h=8 m=43
